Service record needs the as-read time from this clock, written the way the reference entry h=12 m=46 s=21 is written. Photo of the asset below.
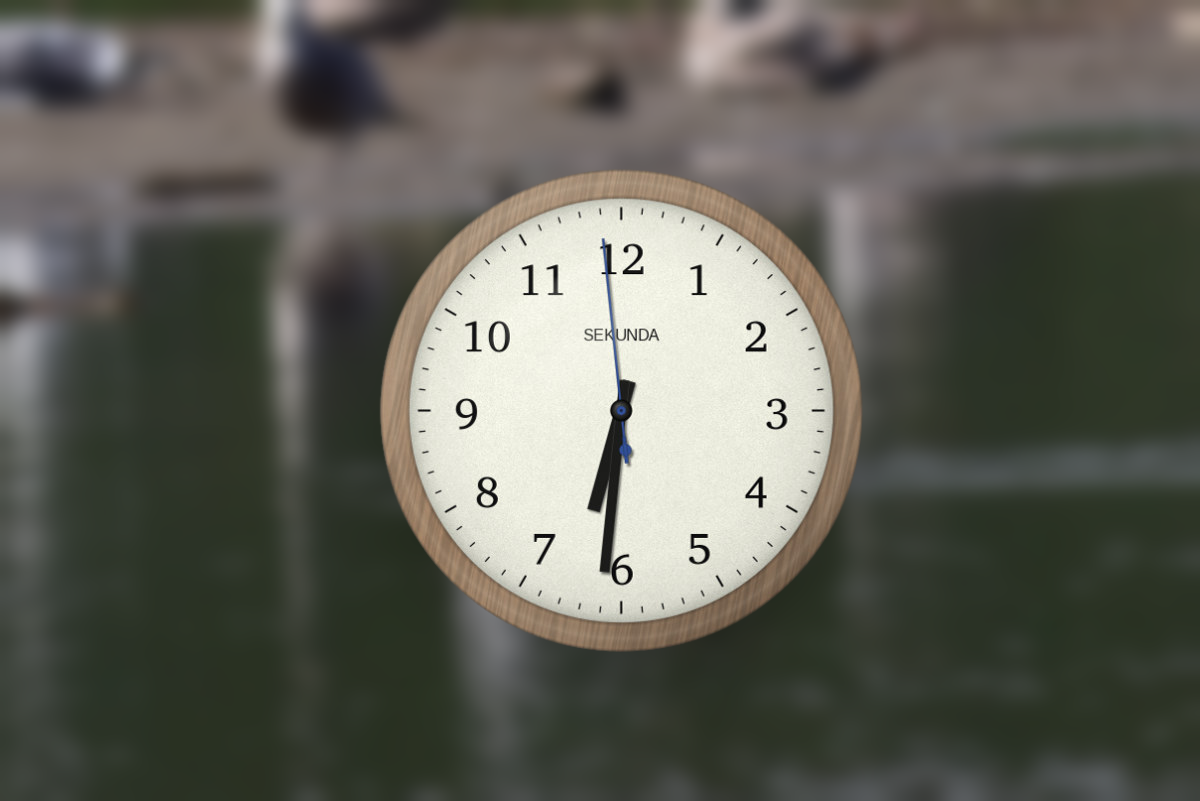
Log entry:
h=6 m=30 s=59
